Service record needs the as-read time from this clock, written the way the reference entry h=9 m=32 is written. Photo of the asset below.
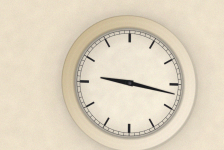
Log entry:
h=9 m=17
